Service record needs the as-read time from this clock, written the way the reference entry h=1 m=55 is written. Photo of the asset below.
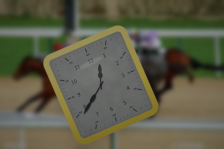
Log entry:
h=12 m=39
